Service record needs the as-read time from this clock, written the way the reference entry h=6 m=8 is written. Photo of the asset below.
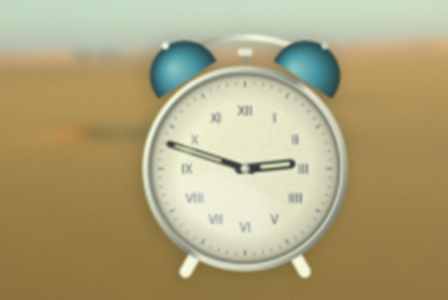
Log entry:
h=2 m=48
